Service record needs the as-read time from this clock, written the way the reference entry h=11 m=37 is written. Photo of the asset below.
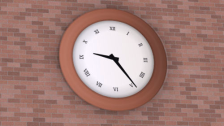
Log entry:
h=9 m=24
